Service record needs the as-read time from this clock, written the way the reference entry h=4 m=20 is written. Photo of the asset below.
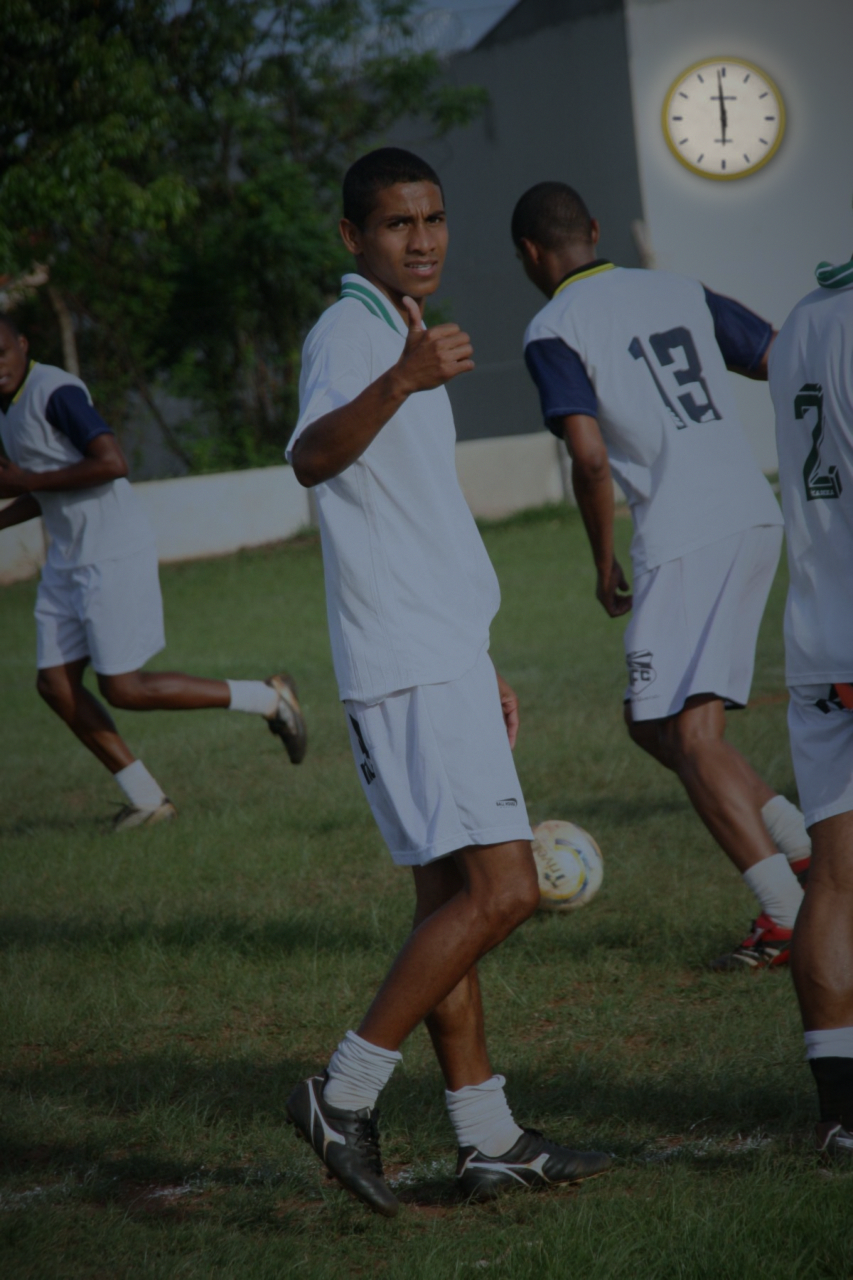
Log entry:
h=5 m=59
